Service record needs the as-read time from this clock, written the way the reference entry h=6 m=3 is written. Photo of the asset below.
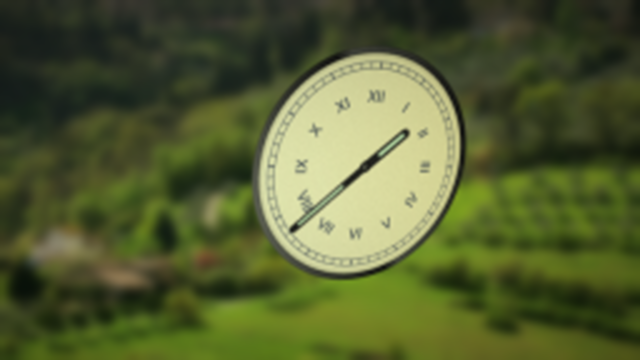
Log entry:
h=1 m=38
